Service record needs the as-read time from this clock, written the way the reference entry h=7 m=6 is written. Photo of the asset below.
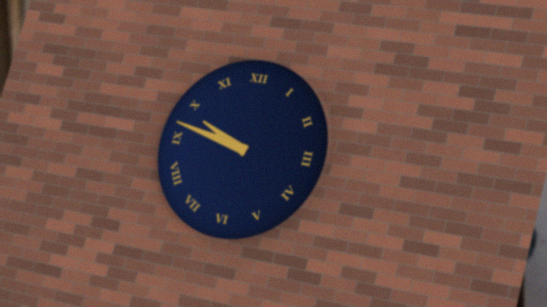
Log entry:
h=9 m=47
